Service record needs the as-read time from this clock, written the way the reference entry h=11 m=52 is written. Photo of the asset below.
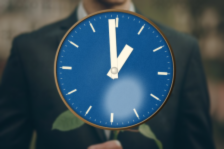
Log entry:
h=12 m=59
